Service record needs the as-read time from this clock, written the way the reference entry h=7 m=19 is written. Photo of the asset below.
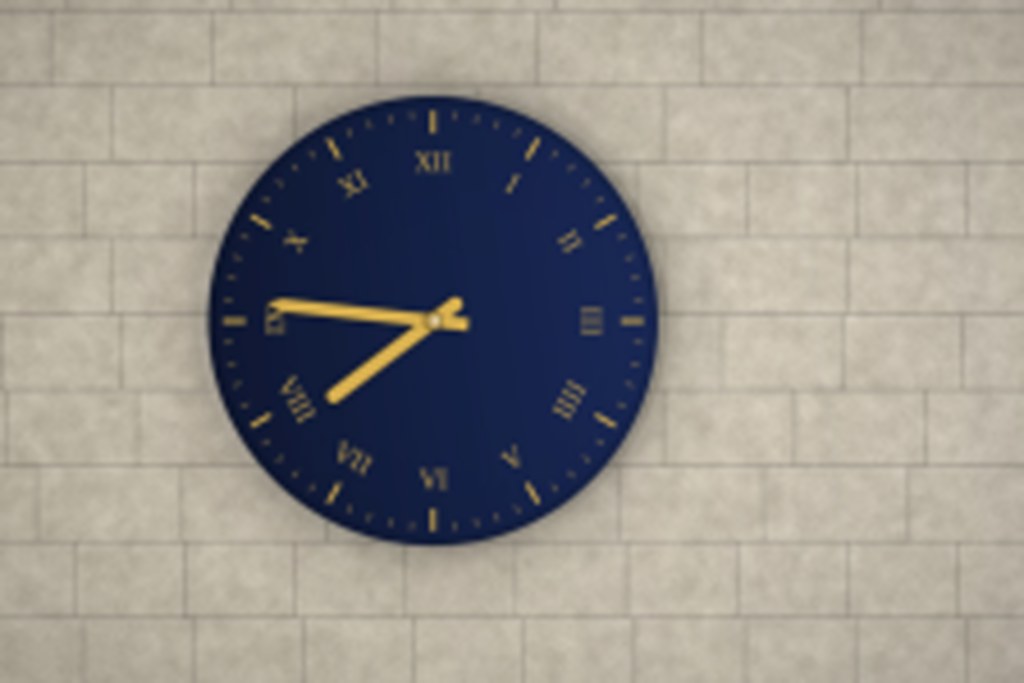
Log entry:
h=7 m=46
